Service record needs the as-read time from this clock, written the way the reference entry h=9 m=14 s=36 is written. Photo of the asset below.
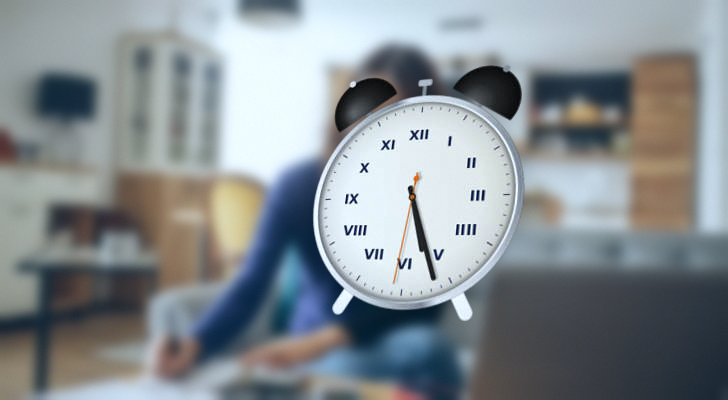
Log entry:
h=5 m=26 s=31
